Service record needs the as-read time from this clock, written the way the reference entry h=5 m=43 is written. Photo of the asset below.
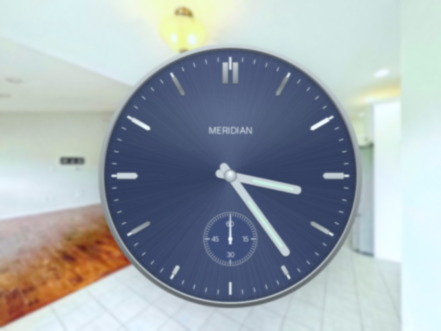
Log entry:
h=3 m=24
